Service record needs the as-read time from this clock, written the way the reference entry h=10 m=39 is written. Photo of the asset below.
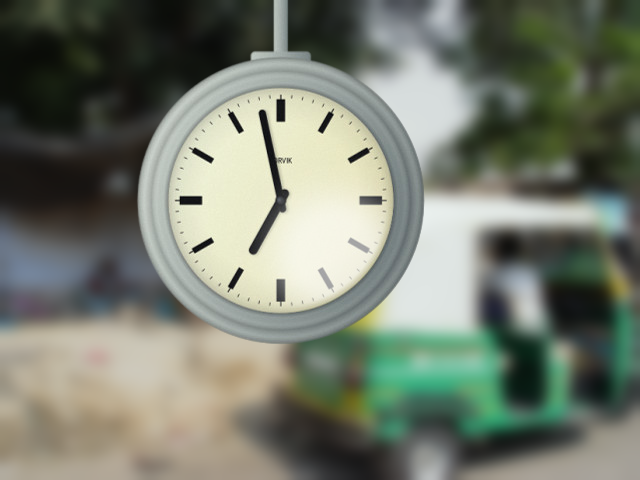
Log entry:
h=6 m=58
